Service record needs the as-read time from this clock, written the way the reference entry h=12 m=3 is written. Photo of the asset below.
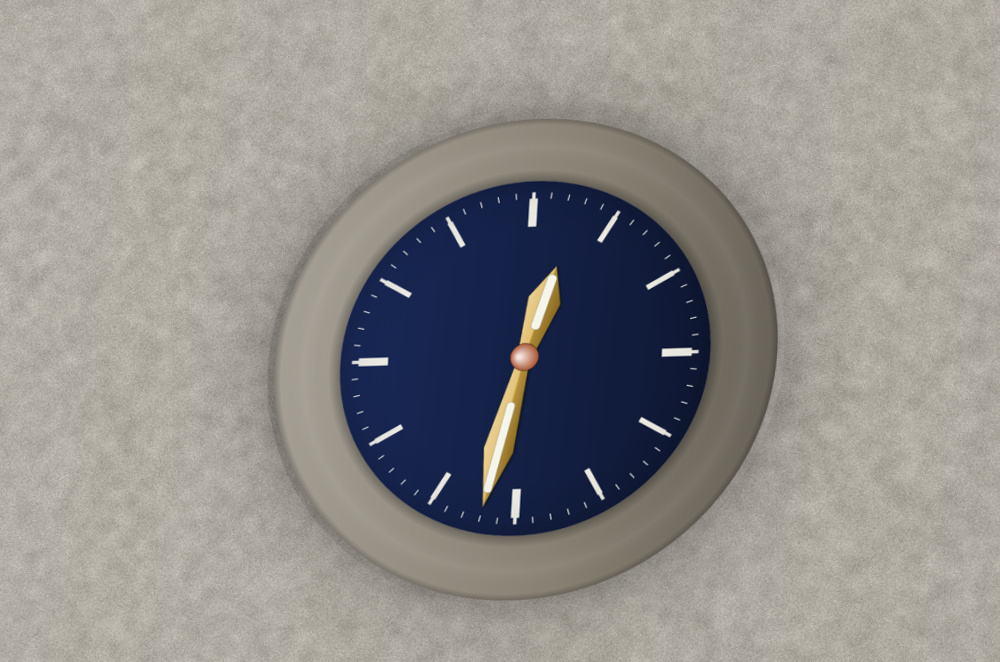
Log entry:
h=12 m=32
